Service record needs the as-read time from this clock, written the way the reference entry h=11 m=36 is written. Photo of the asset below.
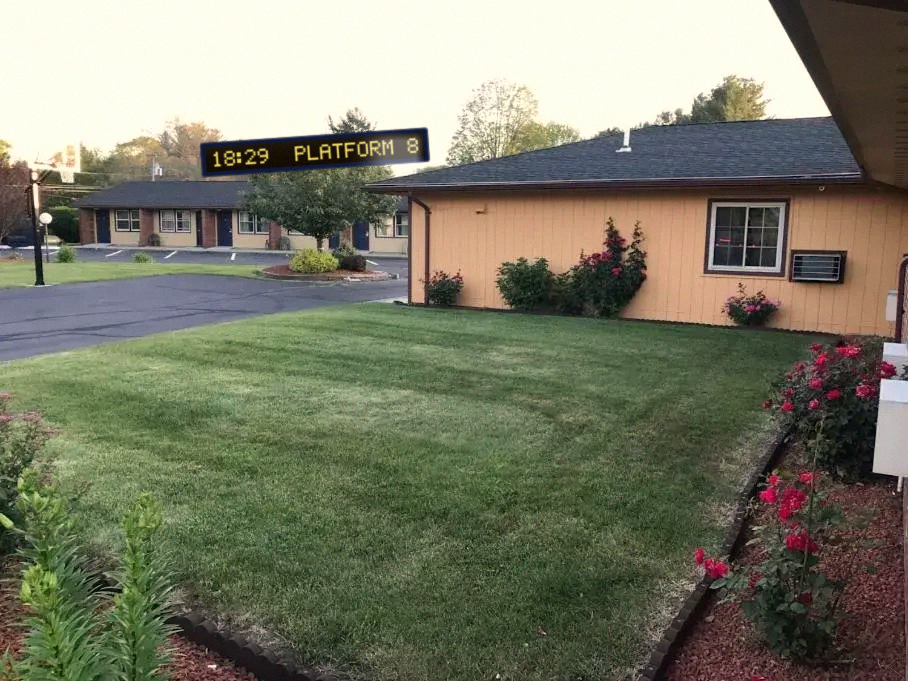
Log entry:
h=18 m=29
